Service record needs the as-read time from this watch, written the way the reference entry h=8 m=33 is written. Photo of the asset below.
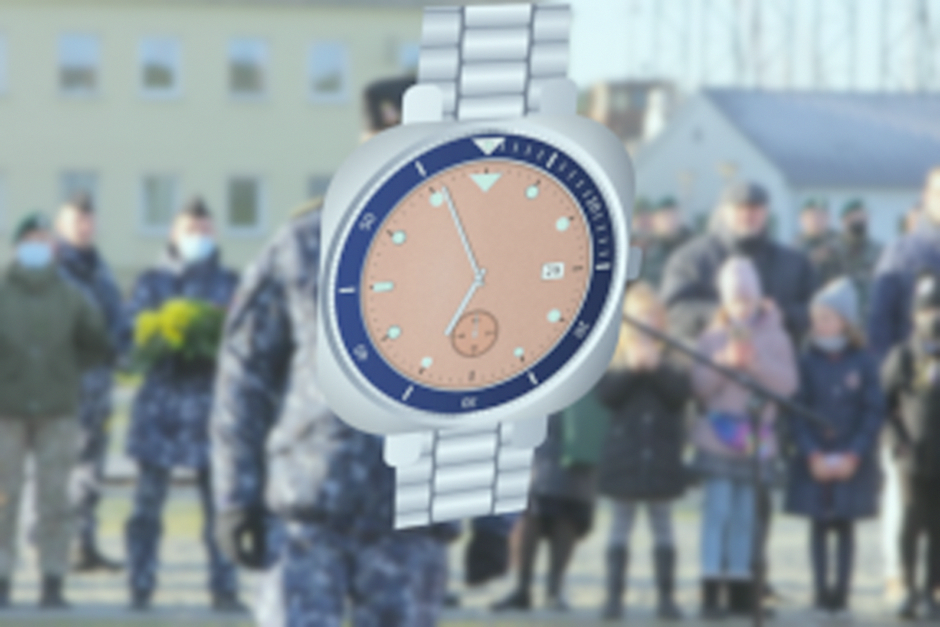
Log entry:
h=6 m=56
